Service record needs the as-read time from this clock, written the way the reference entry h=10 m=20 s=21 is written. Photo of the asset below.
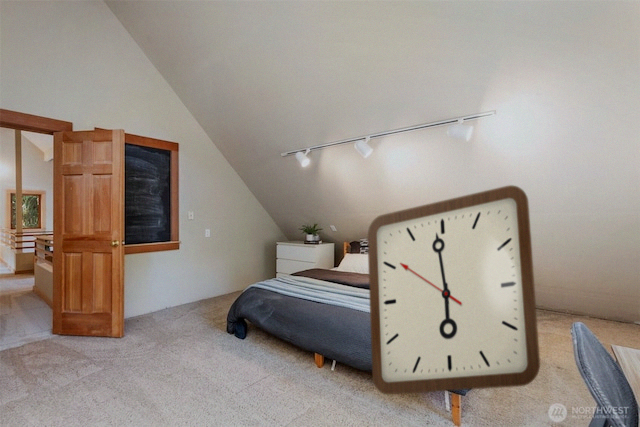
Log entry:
h=5 m=58 s=51
